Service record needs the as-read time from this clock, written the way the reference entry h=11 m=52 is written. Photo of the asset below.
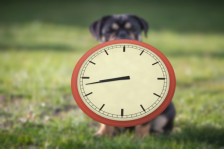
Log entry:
h=8 m=43
